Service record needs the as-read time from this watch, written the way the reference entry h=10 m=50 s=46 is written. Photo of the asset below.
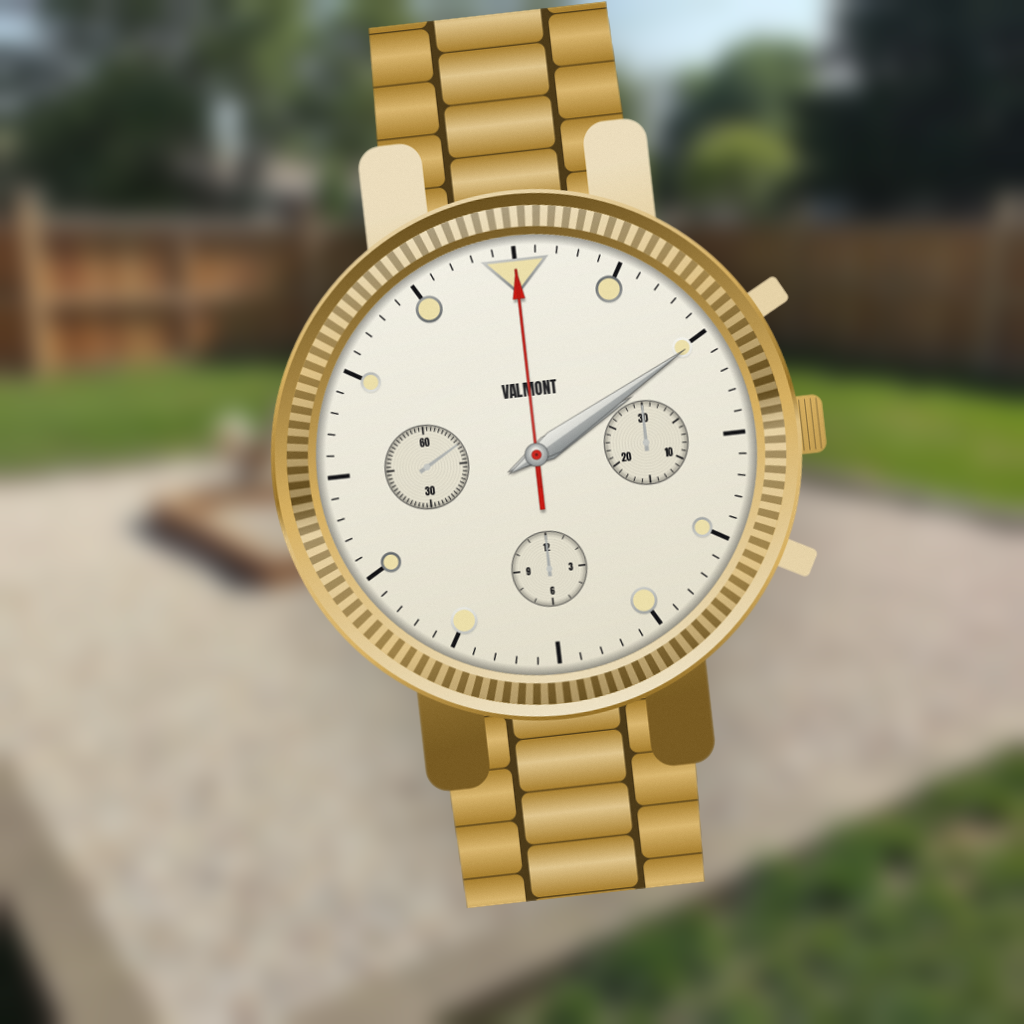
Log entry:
h=2 m=10 s=10
